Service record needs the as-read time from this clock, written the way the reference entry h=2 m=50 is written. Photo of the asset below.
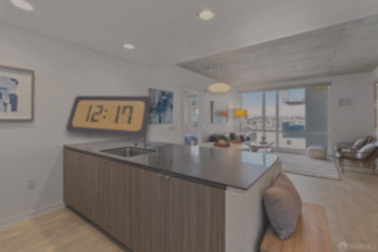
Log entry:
h=12 m=17
